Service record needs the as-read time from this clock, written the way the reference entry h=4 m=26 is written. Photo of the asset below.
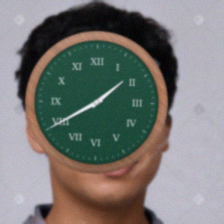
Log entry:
h=1 m=40
